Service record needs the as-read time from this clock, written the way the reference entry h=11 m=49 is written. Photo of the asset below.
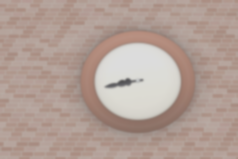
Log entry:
h=8 m=43
